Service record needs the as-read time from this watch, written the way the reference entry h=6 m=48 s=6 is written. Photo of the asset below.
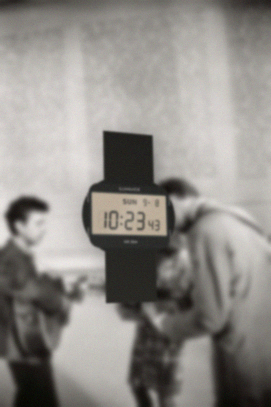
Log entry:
h=10 m=23 s=43
